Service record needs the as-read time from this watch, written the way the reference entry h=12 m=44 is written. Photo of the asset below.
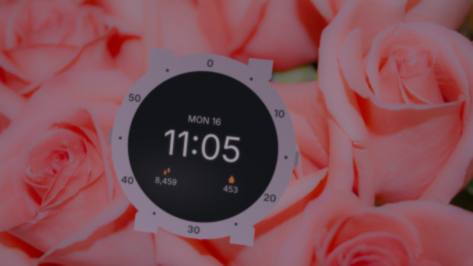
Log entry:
h=11 m=5
